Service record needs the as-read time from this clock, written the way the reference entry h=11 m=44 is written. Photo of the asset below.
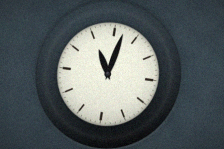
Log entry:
h=11 m=2
